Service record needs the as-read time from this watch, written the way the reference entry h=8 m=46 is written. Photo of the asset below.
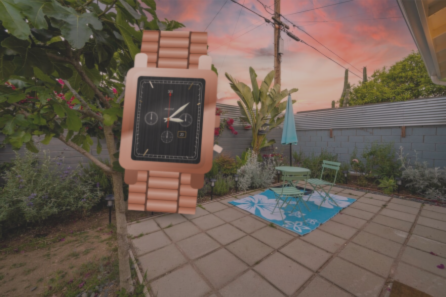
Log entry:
h=3 m=8
